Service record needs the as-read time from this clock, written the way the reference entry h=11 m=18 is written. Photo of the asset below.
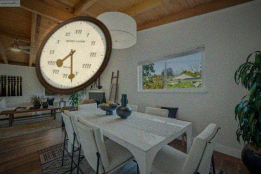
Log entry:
h=7 m=27
